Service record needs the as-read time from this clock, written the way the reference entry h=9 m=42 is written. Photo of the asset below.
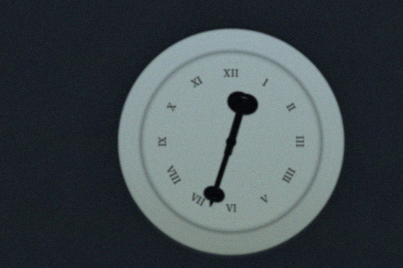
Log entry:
h=12 m=33
